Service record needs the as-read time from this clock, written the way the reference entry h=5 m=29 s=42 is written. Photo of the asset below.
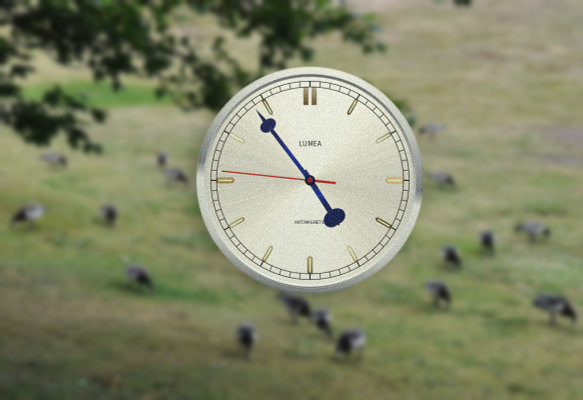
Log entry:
h=4 m=53 s=46
